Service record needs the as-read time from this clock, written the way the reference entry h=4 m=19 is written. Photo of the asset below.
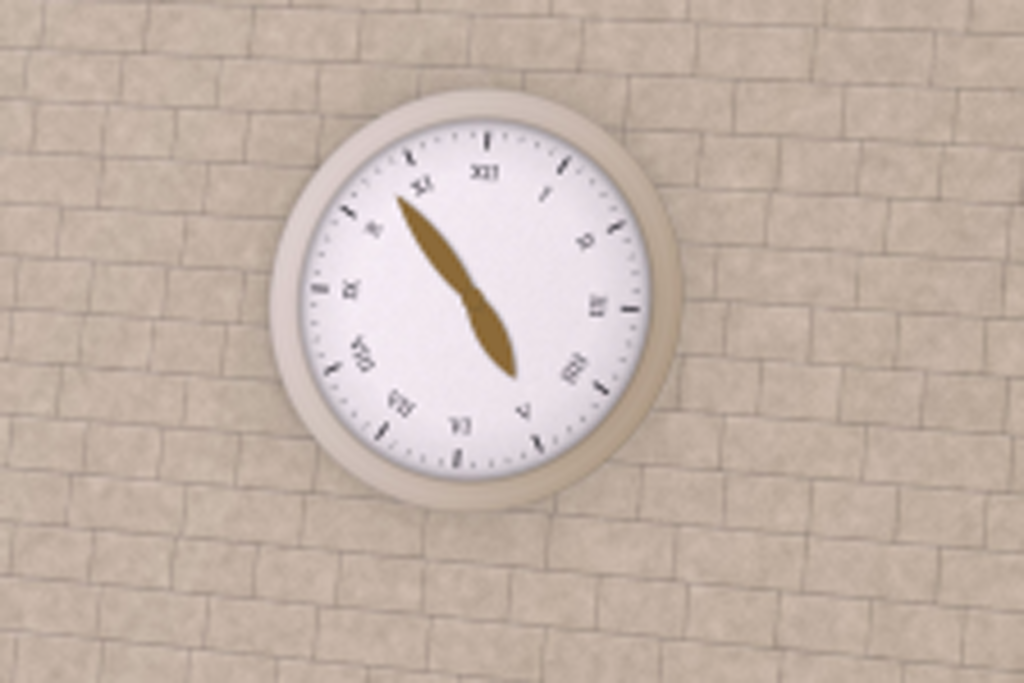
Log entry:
h=4 m=53
